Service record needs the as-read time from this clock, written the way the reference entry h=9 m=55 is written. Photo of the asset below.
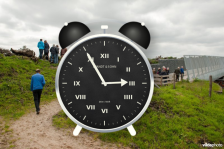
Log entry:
h=2 m=55
